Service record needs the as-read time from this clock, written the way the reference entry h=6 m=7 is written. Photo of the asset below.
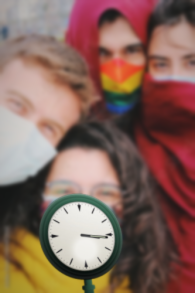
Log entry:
h=3 m=16
